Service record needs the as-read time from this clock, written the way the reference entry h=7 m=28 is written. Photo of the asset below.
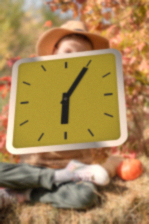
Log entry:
h=6 m=5
